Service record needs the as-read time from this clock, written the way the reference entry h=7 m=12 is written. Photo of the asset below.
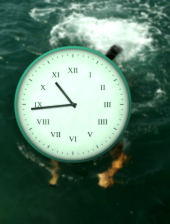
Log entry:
h=10 m=44
